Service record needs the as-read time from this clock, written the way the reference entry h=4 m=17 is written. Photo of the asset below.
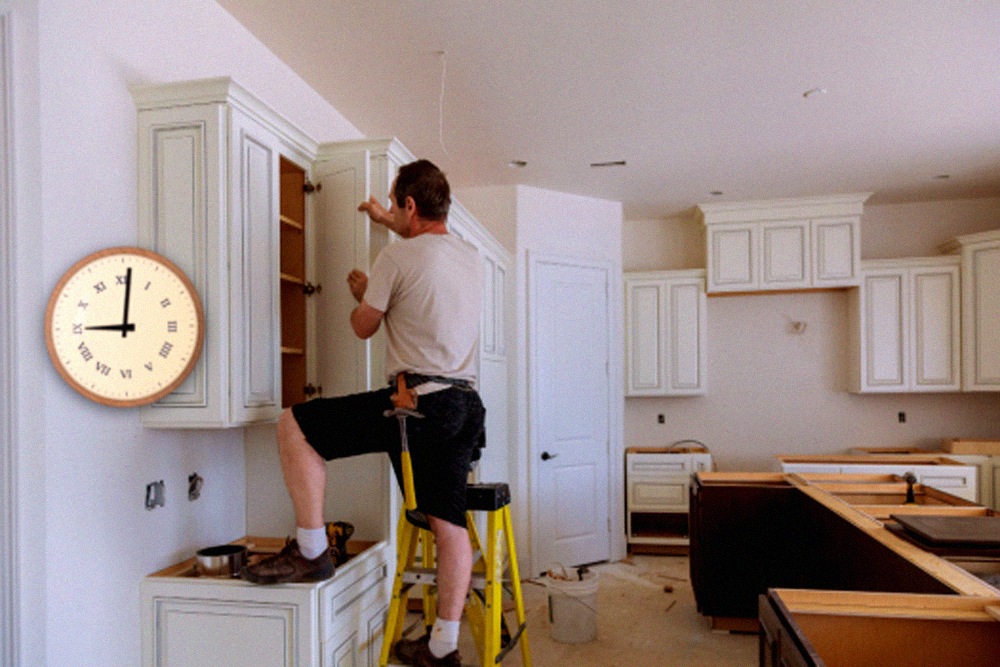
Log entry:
h=9 m=1
